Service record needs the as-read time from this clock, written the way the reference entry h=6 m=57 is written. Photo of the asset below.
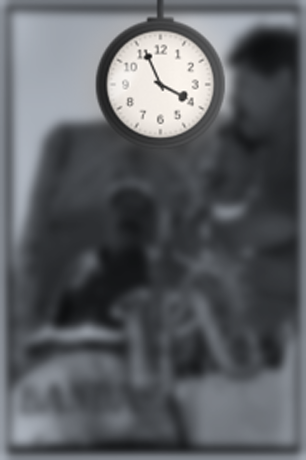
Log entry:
h=3 m=56
